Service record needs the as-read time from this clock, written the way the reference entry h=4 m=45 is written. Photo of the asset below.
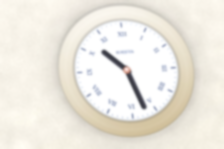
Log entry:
h=10 m=27
